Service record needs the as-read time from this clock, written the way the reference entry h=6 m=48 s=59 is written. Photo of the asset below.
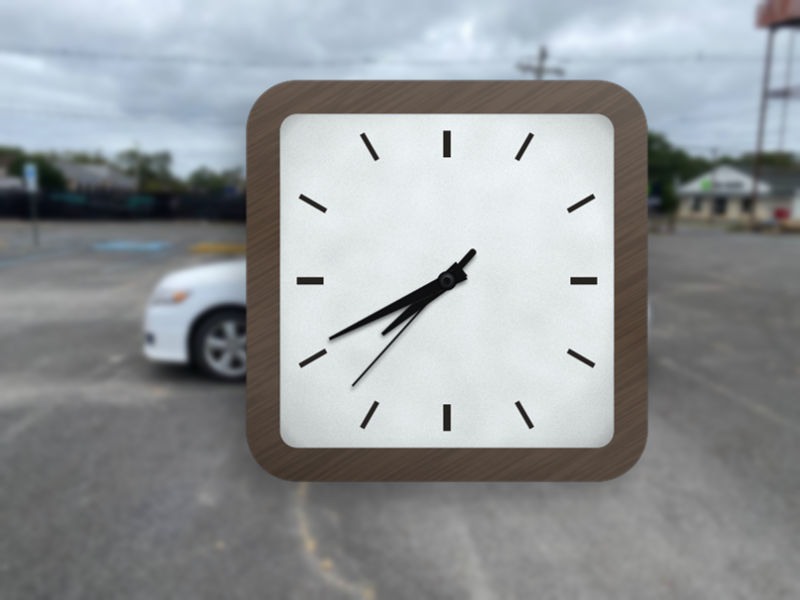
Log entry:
h=7 m=40 s=37
